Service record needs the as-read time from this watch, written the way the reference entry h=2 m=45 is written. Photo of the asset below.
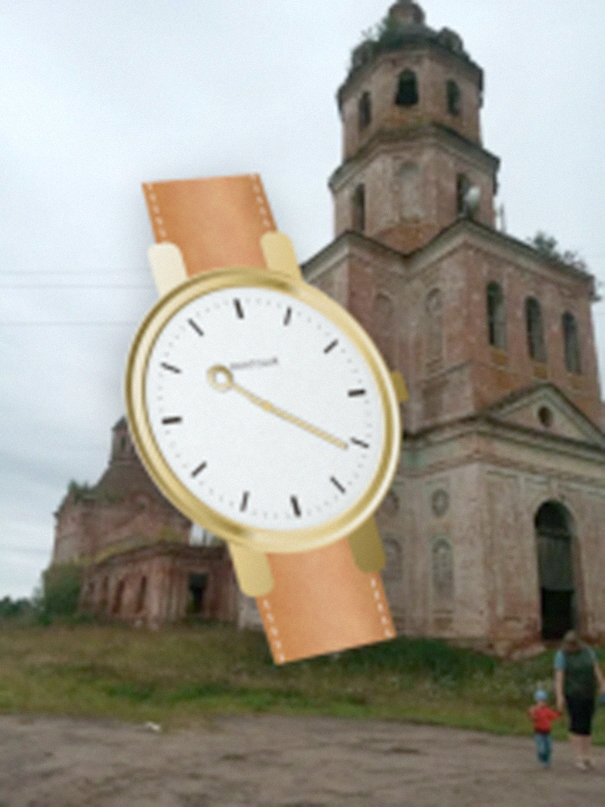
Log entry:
h=10 m=21
